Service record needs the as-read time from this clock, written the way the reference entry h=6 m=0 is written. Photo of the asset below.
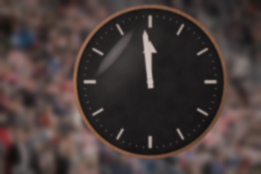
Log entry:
h=11 m=59
